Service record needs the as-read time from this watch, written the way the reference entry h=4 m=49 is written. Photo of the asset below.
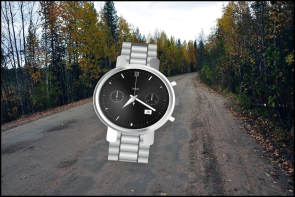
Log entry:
h=7 m=20
